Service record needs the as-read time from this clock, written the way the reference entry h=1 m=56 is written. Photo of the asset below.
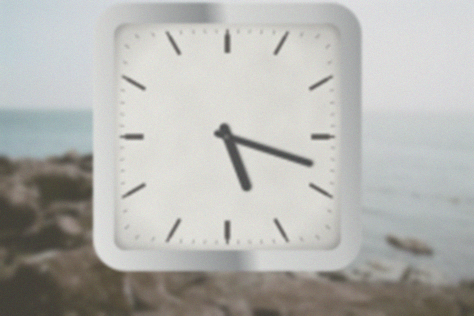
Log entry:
h=5 m=18
